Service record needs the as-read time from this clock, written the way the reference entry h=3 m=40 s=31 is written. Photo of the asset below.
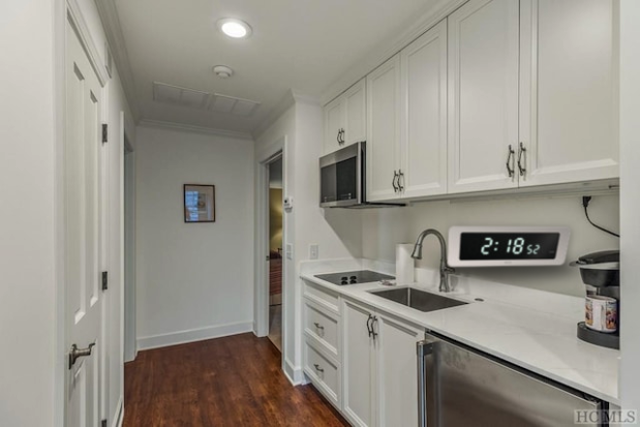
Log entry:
h=2 m=18 s=52
